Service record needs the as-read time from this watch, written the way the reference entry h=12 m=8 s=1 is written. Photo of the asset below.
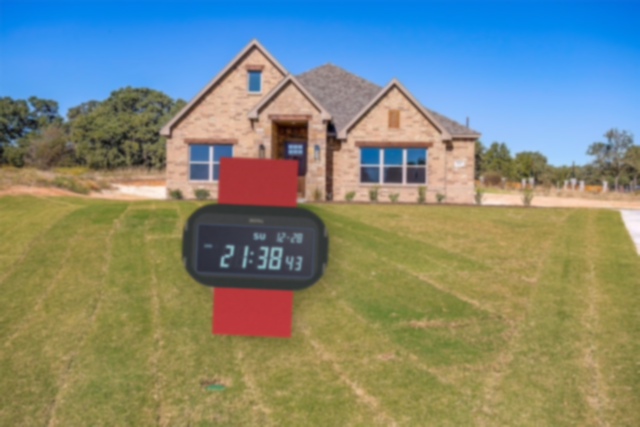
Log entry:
h=21 m=38 s=43
